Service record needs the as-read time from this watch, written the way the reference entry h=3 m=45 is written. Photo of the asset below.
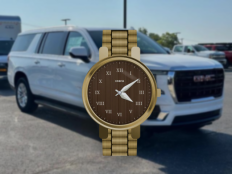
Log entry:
h=4 m=9
